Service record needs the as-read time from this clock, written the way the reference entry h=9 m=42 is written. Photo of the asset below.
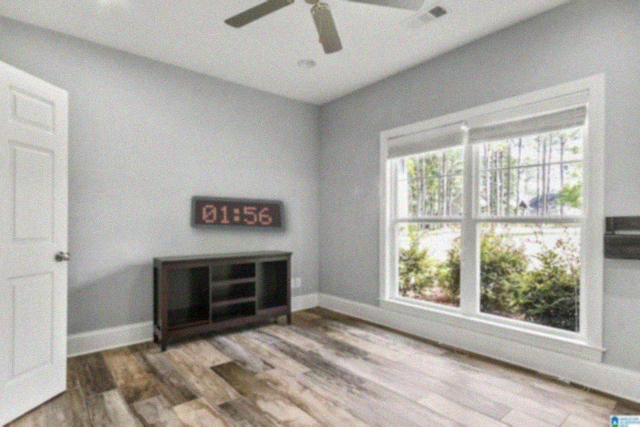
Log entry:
h=1 m=56
